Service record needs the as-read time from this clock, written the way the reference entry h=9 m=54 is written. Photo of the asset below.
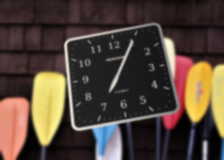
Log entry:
h=7 m=5
